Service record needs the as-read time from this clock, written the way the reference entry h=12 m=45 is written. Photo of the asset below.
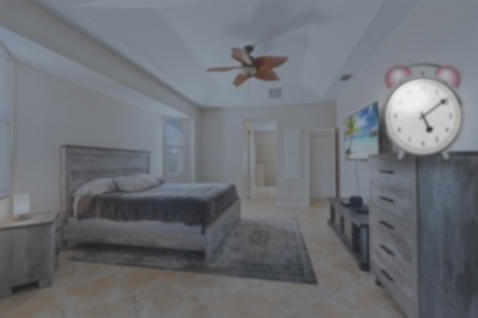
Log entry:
h=5 m=9
